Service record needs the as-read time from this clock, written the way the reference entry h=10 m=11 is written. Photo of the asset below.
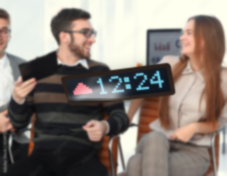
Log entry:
h=12 m=24
